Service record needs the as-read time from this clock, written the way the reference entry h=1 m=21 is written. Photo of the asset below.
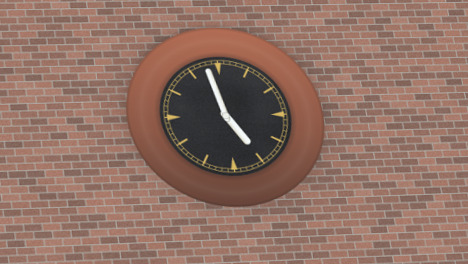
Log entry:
h=4 m=58
